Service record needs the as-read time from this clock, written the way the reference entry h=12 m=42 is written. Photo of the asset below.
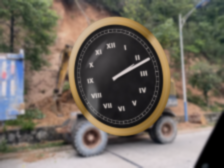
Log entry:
h=2 m=12
